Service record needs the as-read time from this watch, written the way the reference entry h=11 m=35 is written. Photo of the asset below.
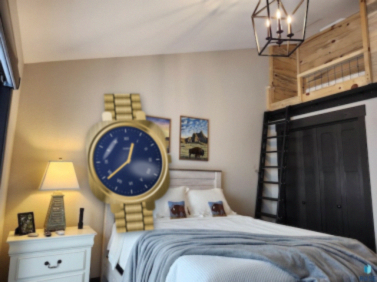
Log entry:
h=12 m=39
